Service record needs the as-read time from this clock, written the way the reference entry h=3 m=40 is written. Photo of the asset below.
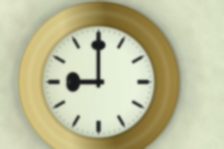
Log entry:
h=9 m=0
